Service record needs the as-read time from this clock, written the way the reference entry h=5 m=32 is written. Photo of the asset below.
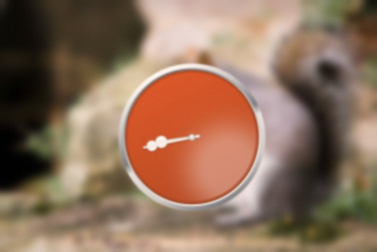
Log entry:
h=8 m=43
